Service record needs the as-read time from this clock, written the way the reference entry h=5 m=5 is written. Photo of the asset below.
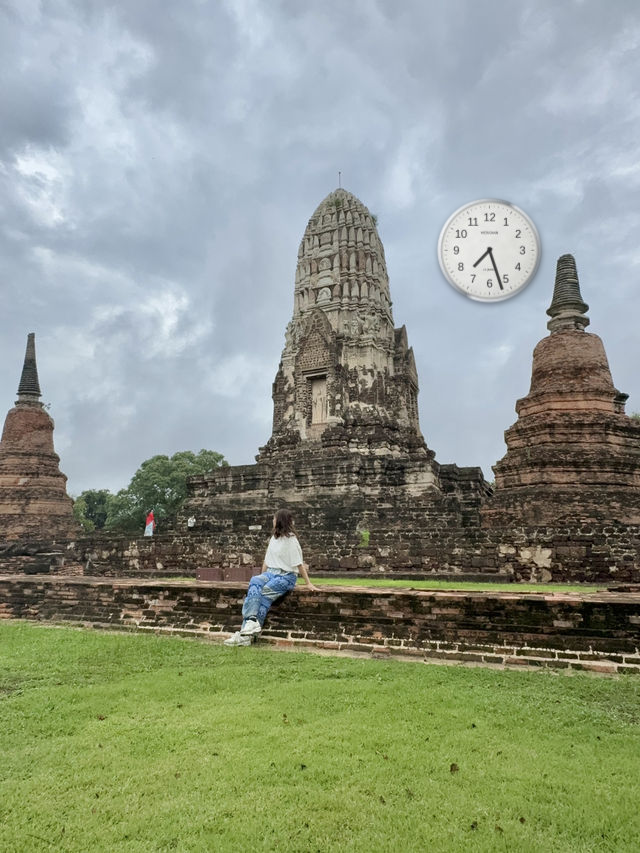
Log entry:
h=7 m=27
